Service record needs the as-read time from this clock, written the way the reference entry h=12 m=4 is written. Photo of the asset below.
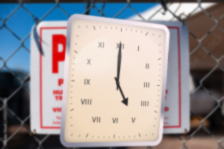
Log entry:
h=5 m=0
